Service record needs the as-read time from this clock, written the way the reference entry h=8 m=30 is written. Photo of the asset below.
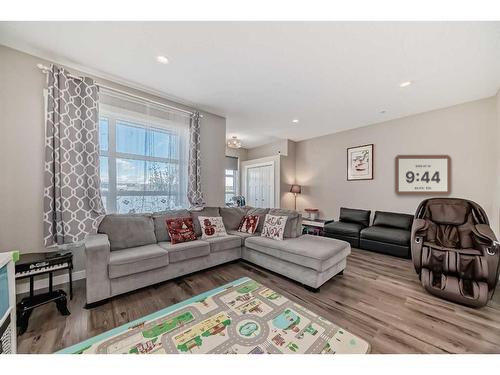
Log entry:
h=9 m=44
